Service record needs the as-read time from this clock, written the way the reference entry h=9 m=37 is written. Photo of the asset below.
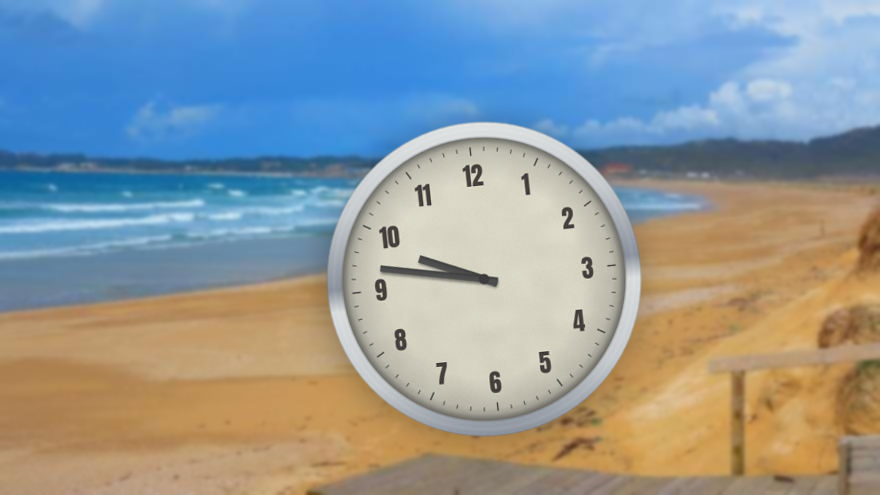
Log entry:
h=9 m=47
